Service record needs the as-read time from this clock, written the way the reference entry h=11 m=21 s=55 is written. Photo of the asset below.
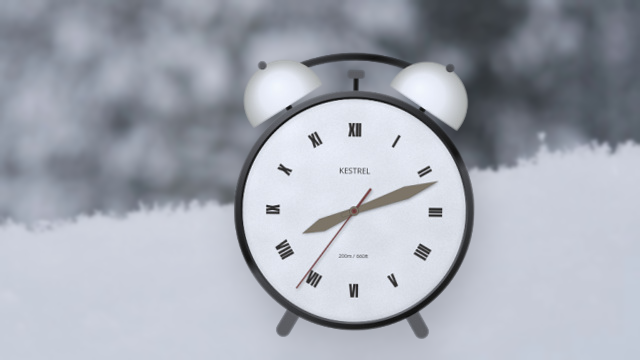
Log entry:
h=8 m=11 s=36
